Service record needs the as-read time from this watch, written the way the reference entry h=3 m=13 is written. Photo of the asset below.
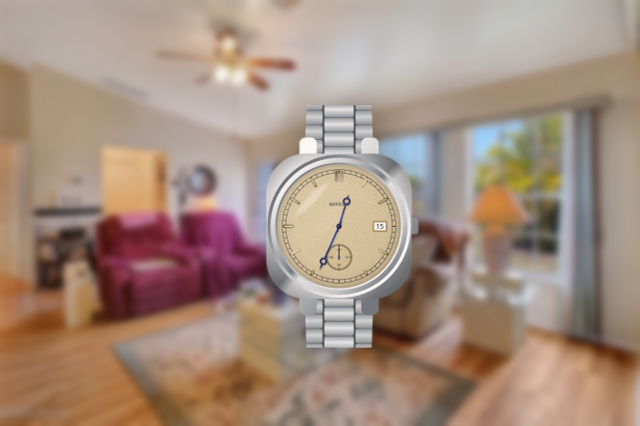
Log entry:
h=12 m=34
